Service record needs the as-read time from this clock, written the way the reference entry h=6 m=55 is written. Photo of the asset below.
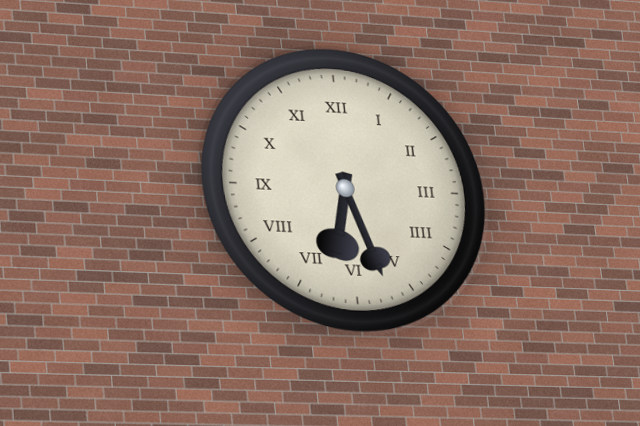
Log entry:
h=6 m=27
